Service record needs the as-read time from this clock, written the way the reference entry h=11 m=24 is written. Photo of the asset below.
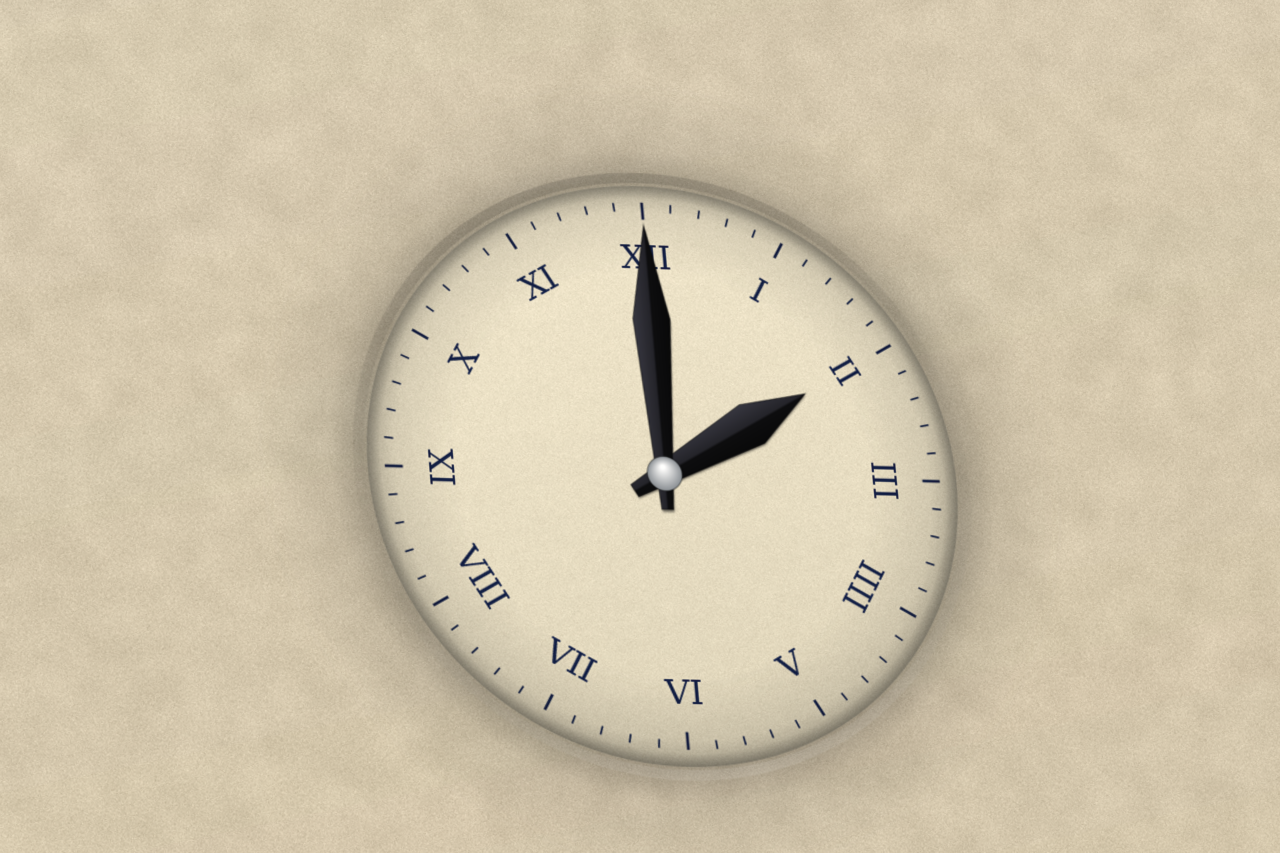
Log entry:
h=2 m=0
